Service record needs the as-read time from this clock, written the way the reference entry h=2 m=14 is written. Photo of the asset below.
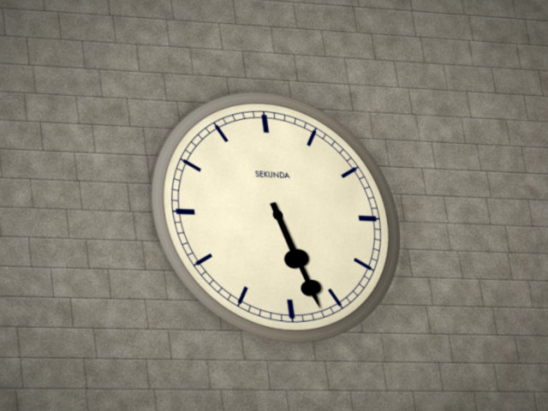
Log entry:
h=5 m=27
